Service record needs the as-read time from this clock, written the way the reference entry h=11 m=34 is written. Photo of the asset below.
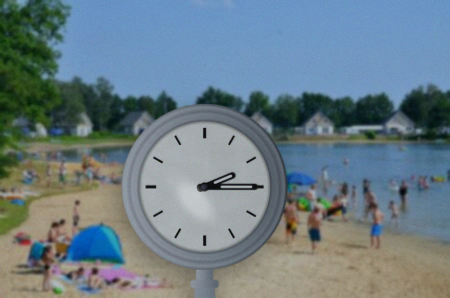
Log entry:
h=2 m=15
